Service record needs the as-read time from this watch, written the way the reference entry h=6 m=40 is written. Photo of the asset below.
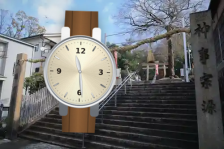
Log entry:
h=11 m=29
